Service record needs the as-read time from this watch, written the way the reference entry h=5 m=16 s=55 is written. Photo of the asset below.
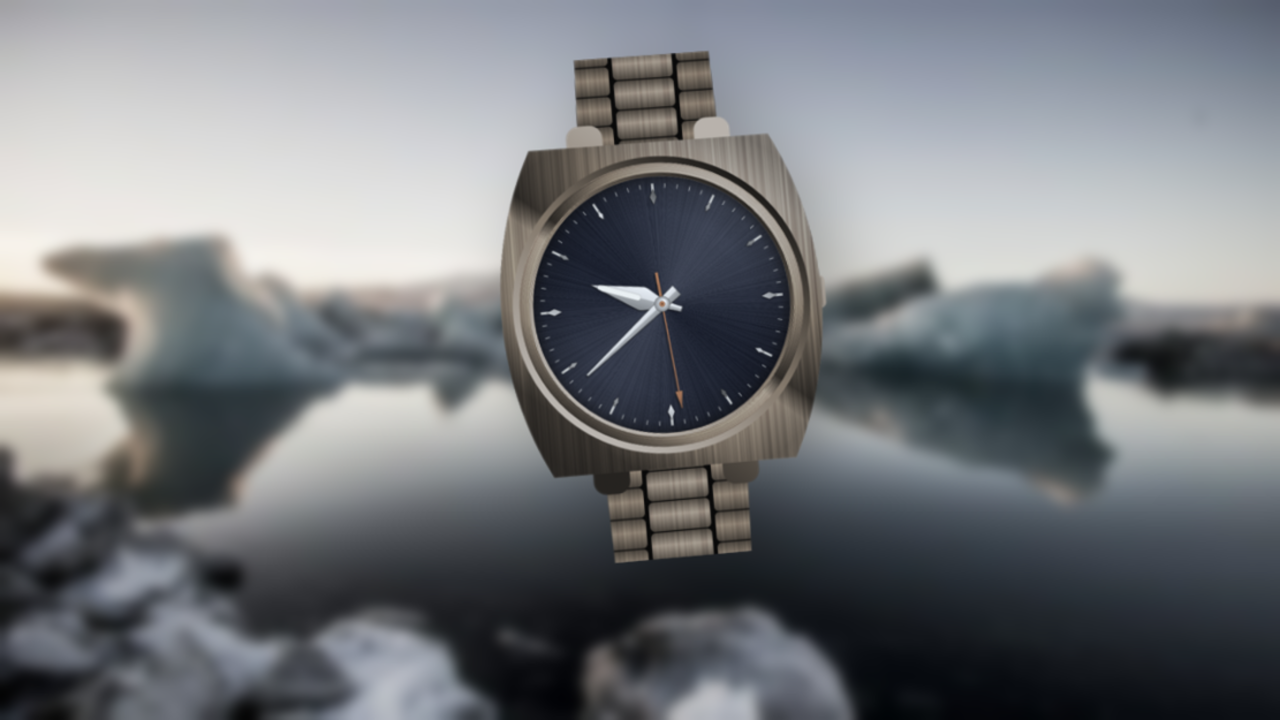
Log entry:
h=9 m=38 s=29
